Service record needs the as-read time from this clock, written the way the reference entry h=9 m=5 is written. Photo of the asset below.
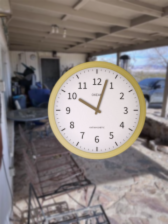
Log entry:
h=10 m=3
